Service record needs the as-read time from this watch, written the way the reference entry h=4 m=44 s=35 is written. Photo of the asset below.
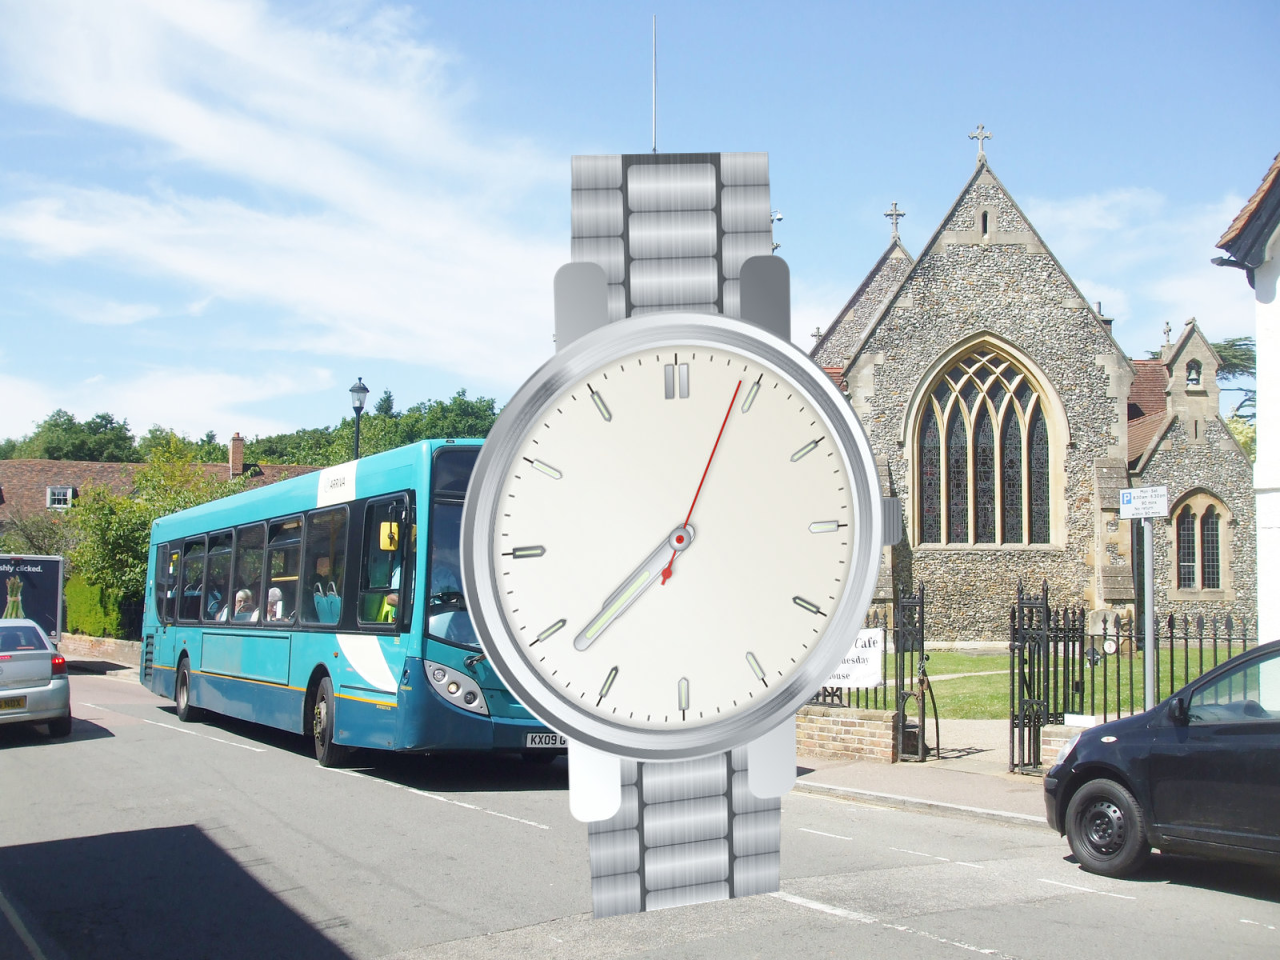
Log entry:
h=7 m=38 s=4
